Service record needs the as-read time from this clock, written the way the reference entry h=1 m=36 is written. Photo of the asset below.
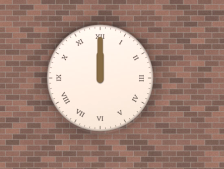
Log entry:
h=12 m=0
